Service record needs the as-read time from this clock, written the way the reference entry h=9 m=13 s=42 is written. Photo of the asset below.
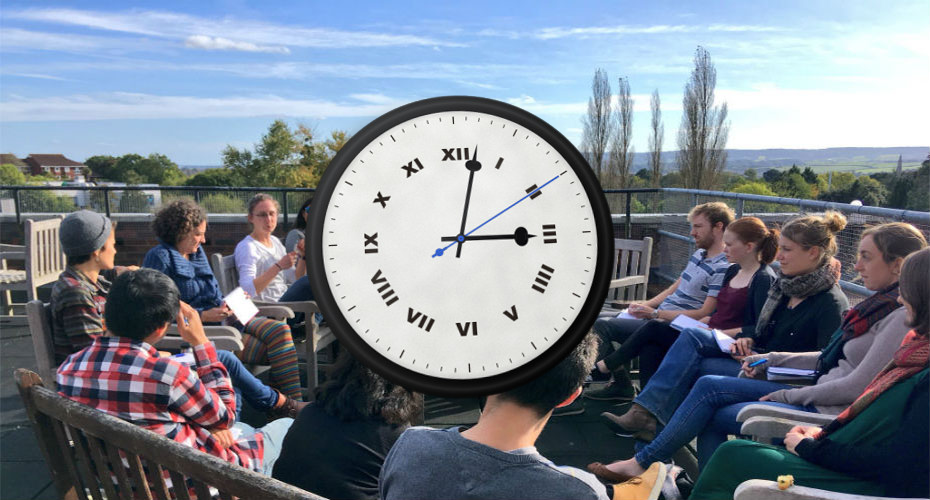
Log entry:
h=3 m=2 s=10
